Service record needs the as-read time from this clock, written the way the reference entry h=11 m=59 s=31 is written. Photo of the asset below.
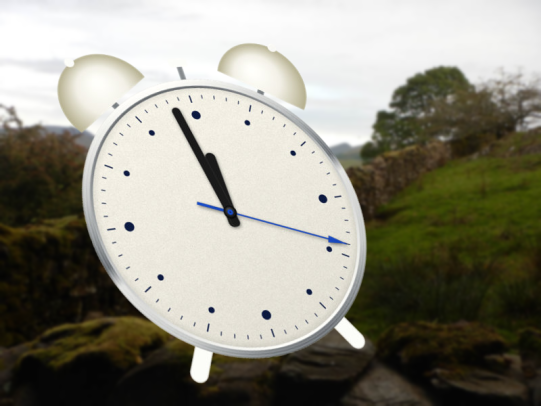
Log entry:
h=11 m=58 s=19
